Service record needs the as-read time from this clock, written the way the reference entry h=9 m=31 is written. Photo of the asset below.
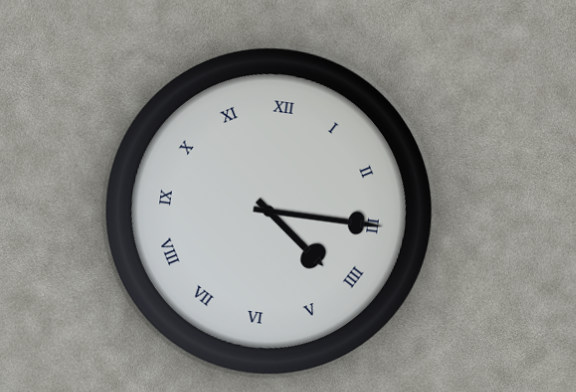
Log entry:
h=4 m=15
